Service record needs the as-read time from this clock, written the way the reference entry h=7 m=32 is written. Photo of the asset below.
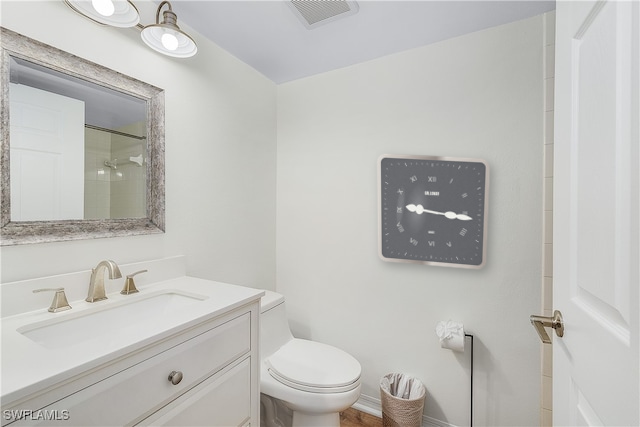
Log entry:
h=9 m=16
